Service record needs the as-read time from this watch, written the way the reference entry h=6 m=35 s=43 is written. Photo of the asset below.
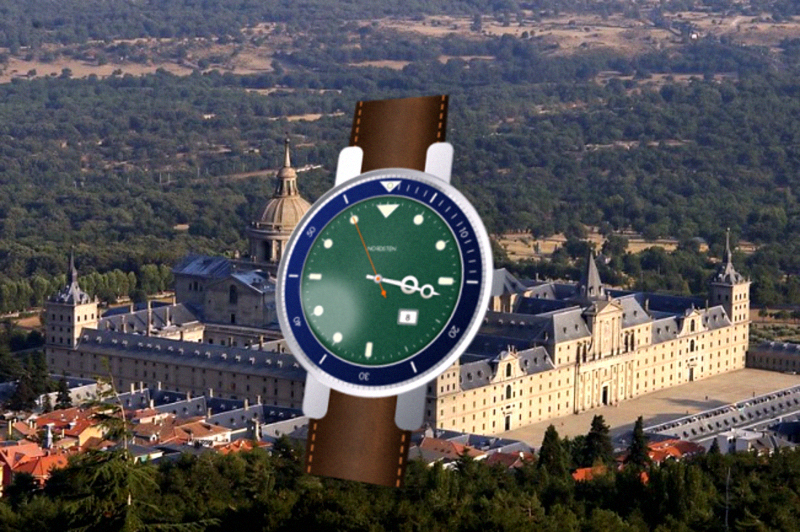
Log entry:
h=3 m=16 s=55
